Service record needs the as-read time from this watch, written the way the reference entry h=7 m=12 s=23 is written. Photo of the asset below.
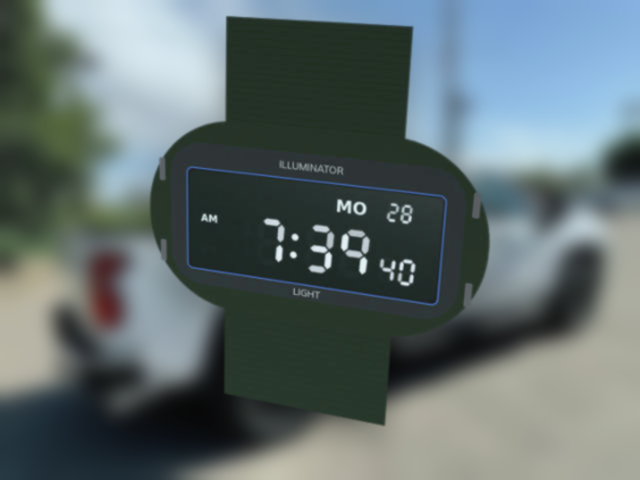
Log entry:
h=7 m=39 s=40
